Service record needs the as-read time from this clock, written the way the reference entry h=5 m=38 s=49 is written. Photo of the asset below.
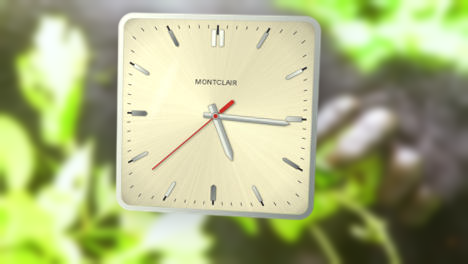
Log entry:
h=5 m=15 s=38
